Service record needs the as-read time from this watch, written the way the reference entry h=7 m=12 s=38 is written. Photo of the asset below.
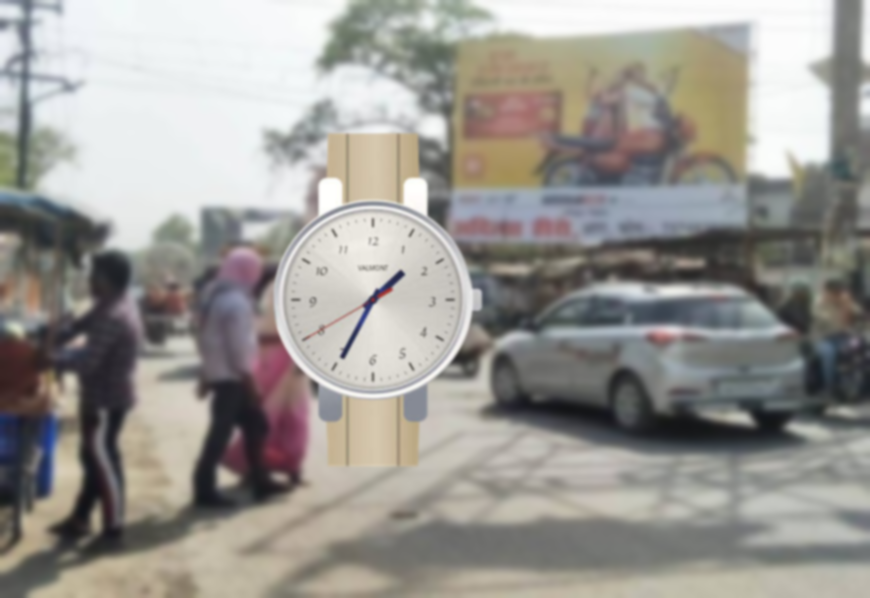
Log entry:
h=1 m=34 s=40
